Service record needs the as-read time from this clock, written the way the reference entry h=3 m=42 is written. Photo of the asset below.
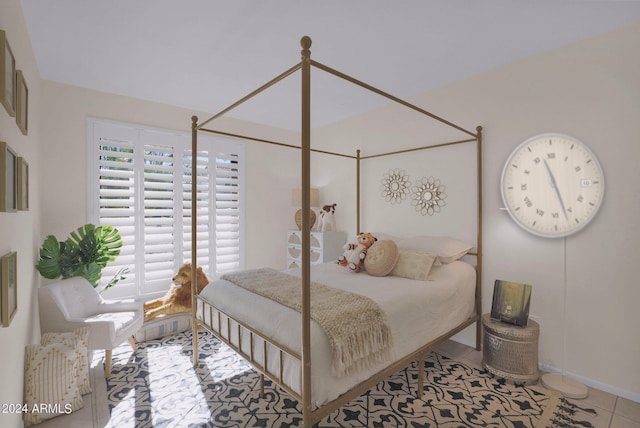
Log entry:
h=11 m=27
